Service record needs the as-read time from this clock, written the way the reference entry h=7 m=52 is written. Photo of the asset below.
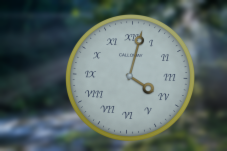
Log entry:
h=4 m=2
